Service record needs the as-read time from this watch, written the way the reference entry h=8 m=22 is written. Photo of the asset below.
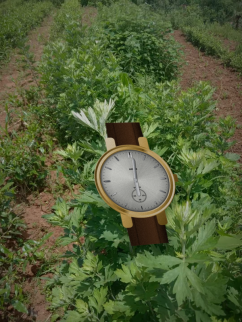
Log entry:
h=6 m=1
